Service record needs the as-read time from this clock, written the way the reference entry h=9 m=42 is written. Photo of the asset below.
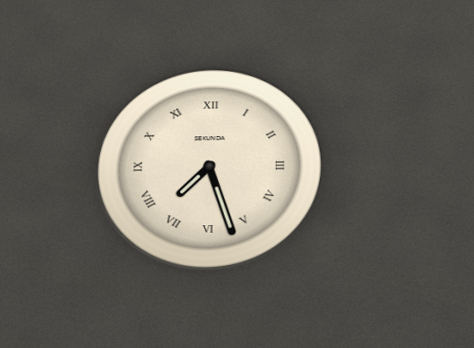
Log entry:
h=7 m=27
